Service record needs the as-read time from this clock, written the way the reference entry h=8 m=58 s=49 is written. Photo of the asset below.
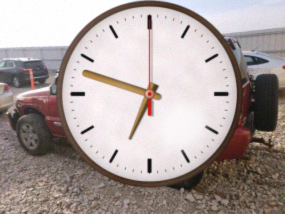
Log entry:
h=6 m=48 s=0
